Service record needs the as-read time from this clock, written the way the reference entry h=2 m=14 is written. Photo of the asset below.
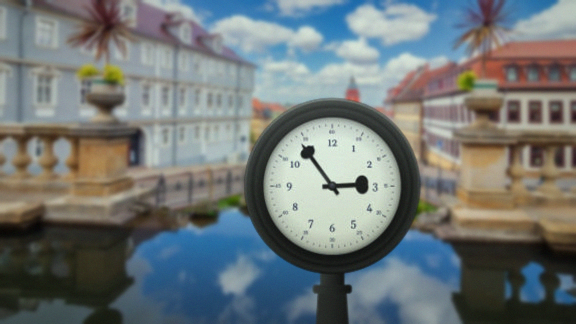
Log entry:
h=2 m=54
